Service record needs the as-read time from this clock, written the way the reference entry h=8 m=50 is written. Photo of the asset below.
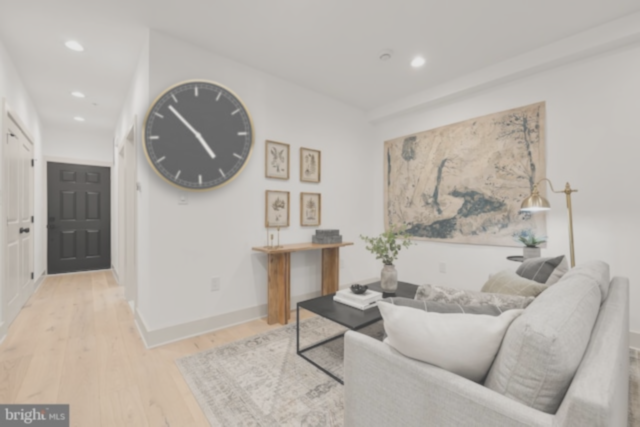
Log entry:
h=4 m=53
